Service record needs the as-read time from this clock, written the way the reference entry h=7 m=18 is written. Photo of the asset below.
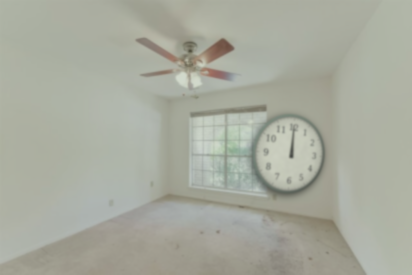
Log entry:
h=12 m=0
